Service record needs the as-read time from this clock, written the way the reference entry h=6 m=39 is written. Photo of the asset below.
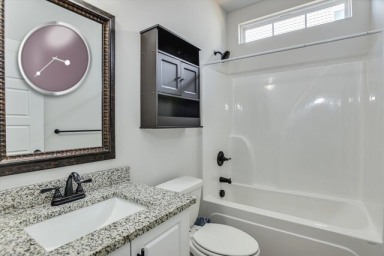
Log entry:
h=3 m=38
